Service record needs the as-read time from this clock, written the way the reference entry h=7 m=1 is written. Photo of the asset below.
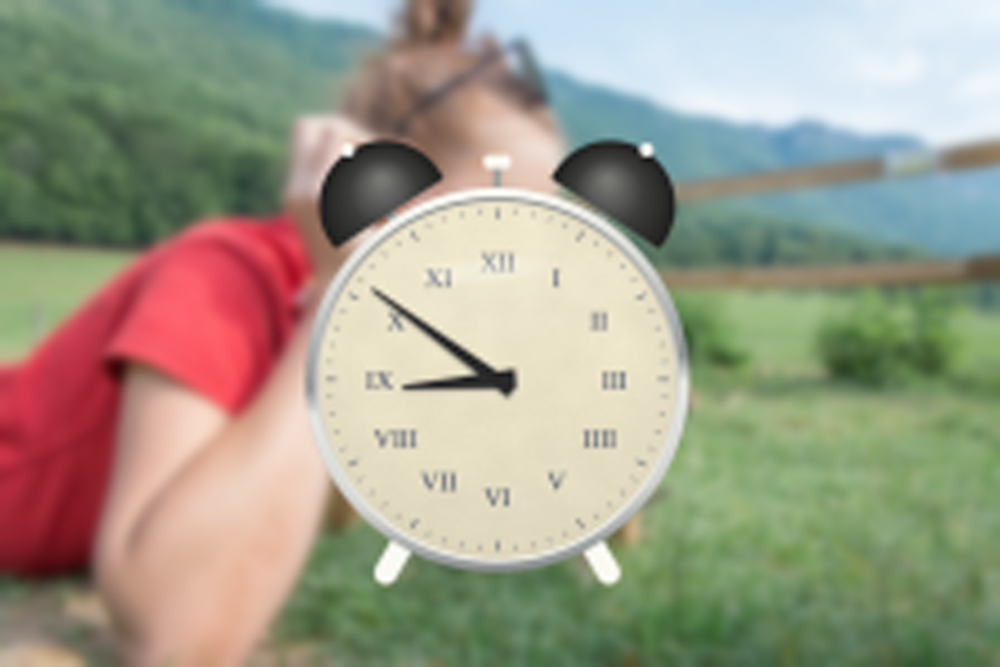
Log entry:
h=8 m=51
